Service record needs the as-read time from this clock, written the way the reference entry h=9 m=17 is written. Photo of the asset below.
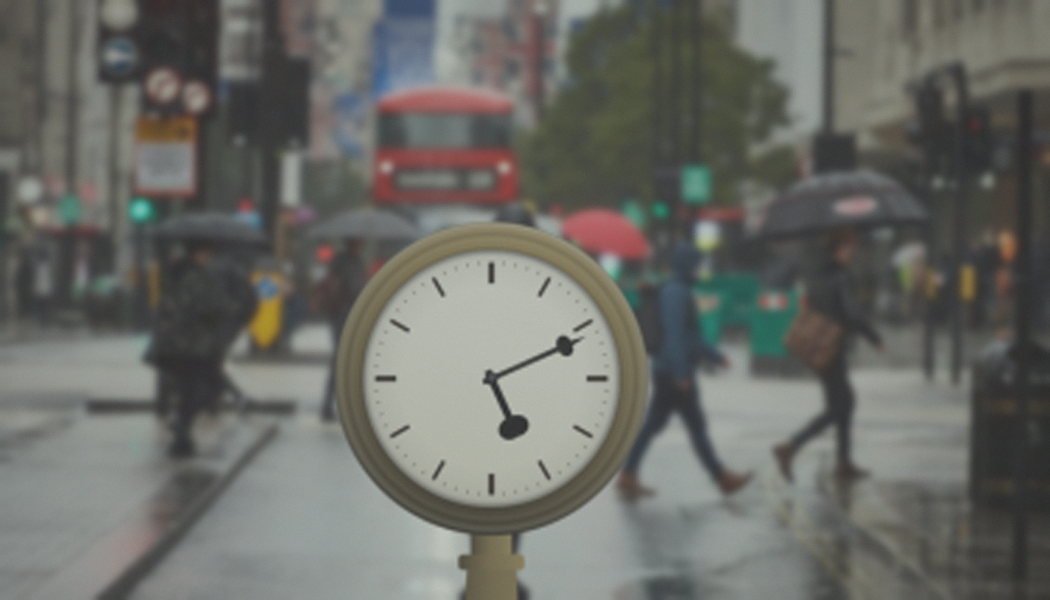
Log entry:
h=5 m=11
